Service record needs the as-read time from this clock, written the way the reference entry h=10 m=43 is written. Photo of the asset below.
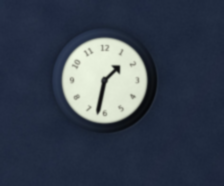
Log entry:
h=1 m=32
